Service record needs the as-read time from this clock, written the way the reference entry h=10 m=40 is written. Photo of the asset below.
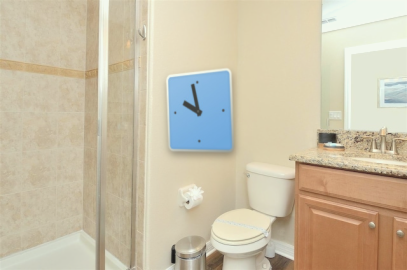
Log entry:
h=9 m=58
